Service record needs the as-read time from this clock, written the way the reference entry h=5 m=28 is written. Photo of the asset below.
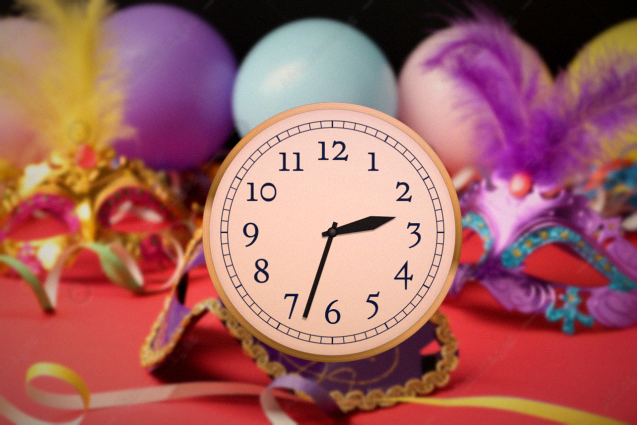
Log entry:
h=2 m=33
